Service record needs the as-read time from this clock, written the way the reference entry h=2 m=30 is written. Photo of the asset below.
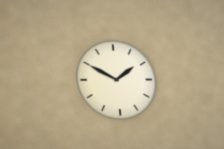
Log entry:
h=1 m=50
